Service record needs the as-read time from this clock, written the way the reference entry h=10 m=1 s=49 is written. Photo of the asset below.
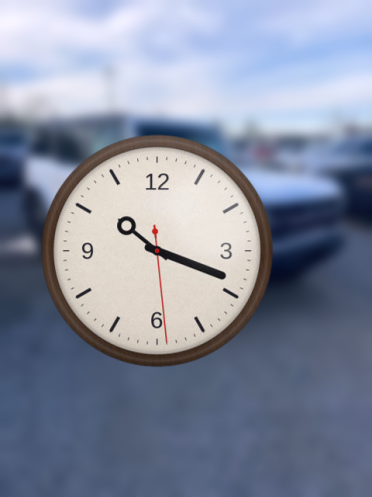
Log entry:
h=10 m=18 s=29
